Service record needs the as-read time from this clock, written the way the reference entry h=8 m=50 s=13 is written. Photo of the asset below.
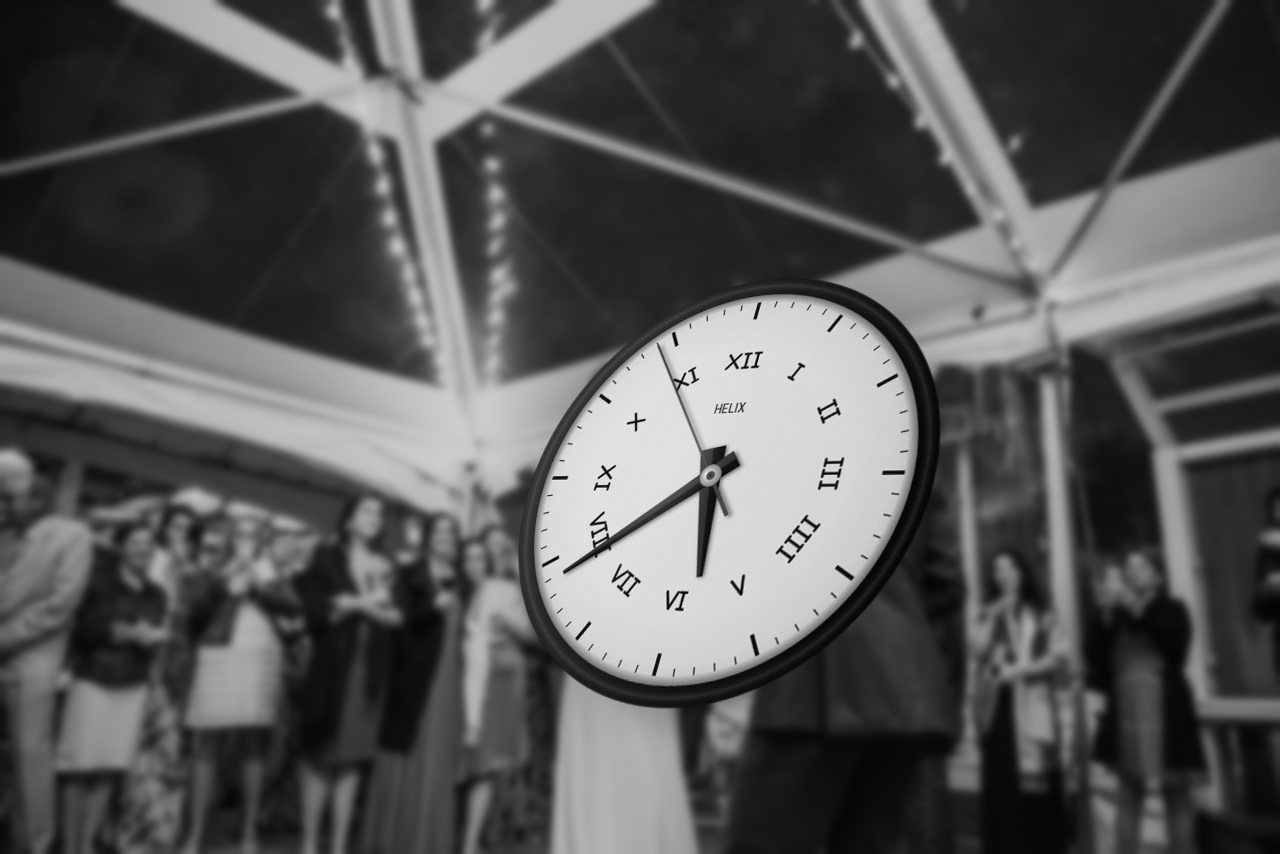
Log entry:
h=5 m=38 s=54
